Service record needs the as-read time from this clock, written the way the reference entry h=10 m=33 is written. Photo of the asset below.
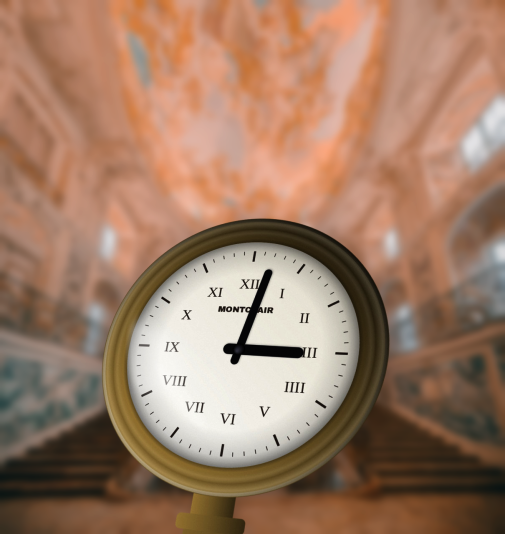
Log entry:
h=3 m=2
